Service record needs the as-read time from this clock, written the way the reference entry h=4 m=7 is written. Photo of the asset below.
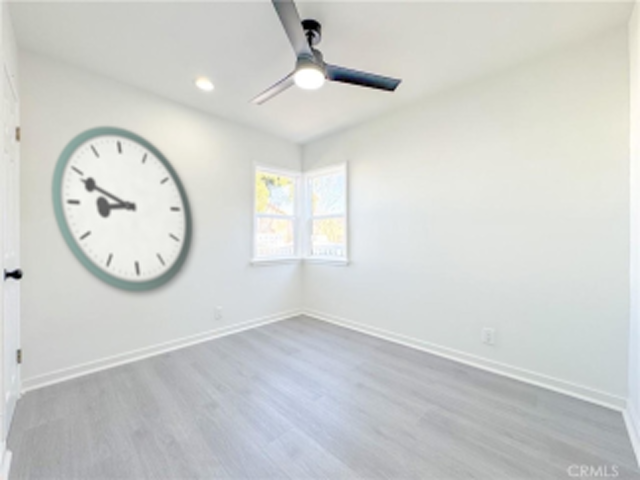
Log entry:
h=8 m=49
